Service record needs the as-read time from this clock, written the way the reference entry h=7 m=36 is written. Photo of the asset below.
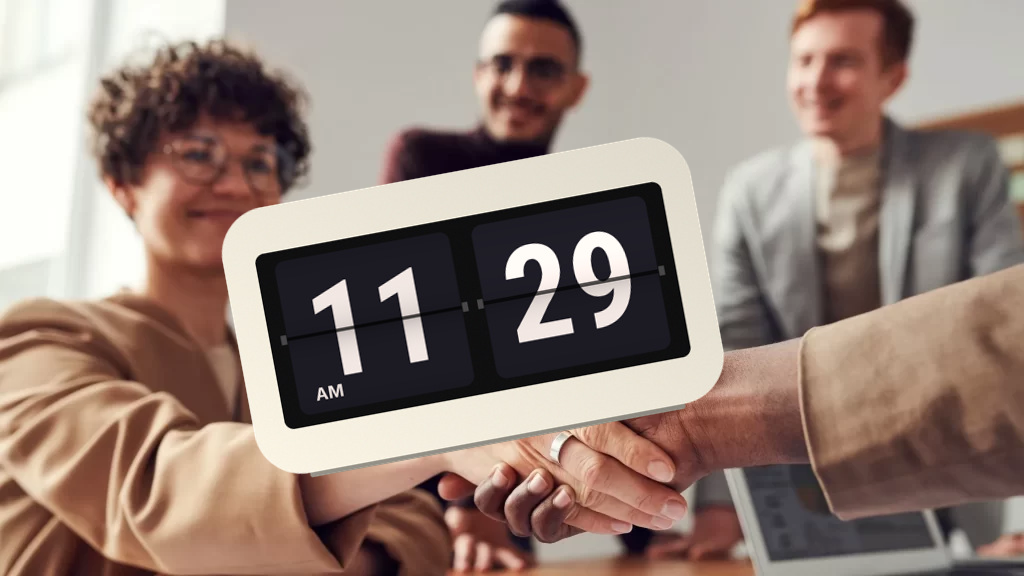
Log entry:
h=11 m=29
